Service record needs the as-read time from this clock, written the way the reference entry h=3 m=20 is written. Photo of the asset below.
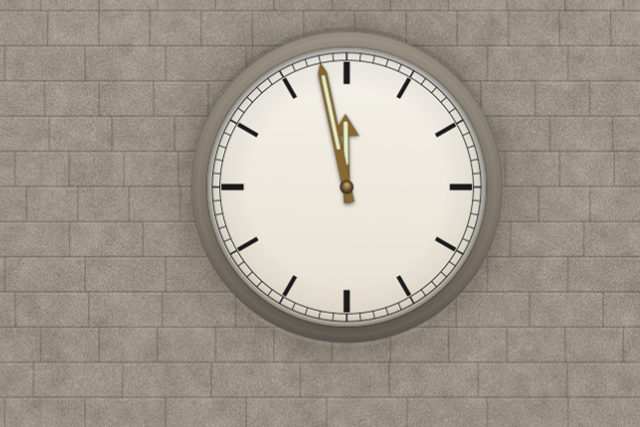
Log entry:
h=11 m=58
